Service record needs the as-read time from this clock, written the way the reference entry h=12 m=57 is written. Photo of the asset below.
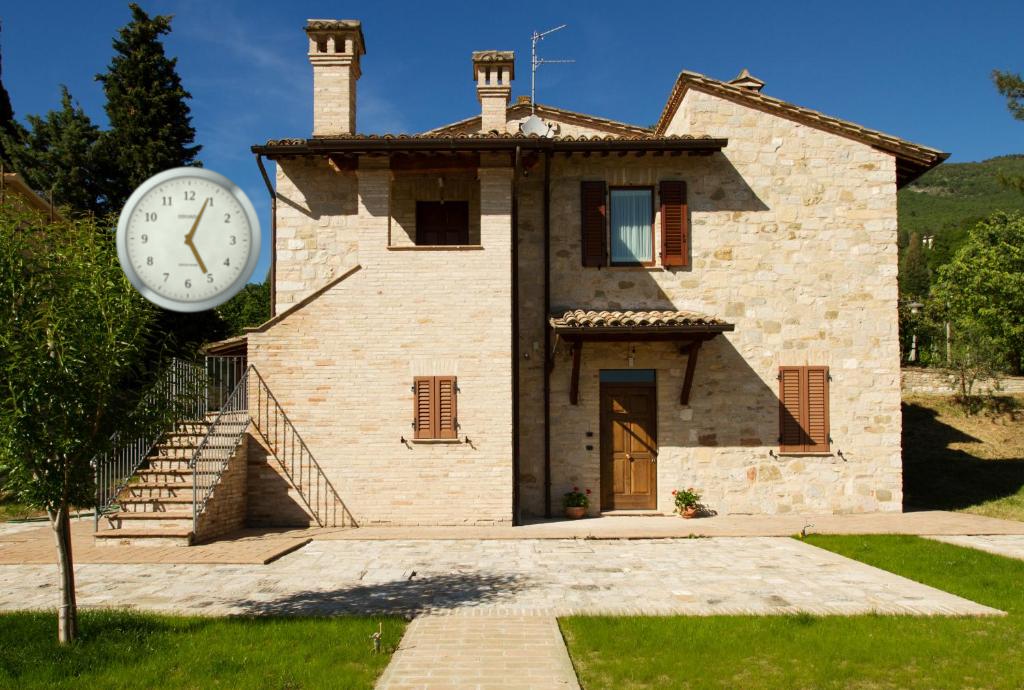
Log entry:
h=5 m=4
